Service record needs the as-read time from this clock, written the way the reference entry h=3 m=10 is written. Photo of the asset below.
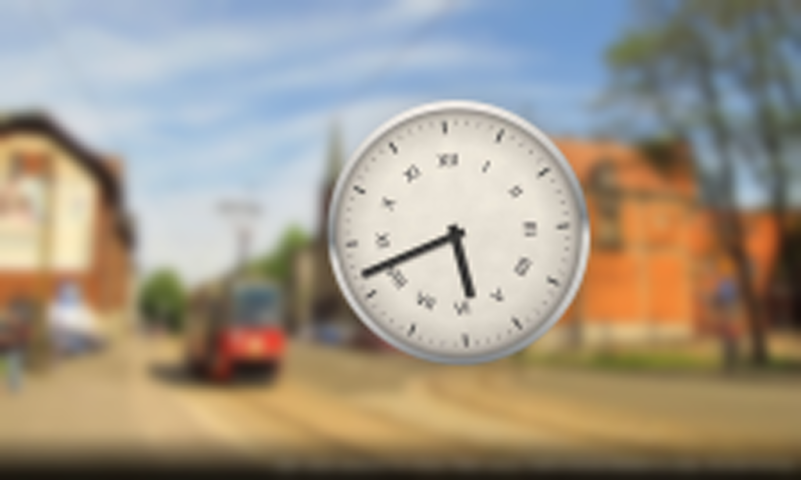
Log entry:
h=5 m=42
